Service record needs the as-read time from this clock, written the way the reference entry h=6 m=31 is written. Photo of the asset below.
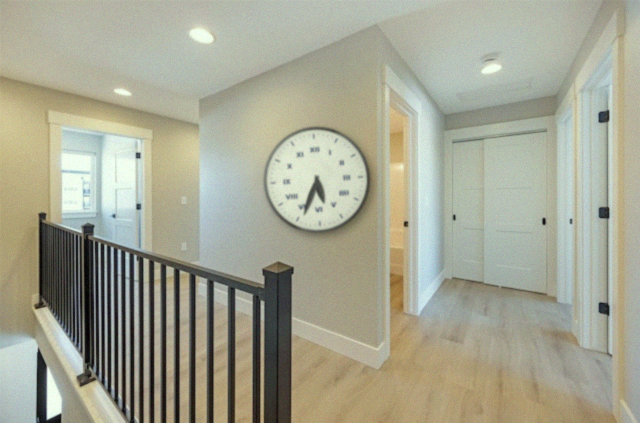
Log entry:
h=5 m=34
